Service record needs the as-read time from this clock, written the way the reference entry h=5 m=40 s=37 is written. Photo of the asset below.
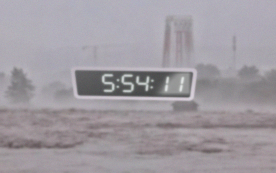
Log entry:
h=5 m=54 s=11
